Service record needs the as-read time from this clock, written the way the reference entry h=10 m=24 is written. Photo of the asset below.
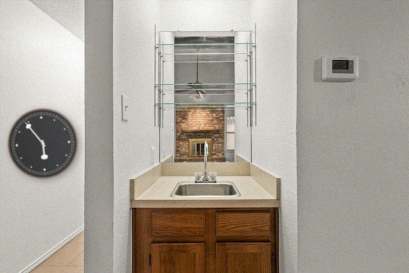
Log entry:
h=5 m=54
